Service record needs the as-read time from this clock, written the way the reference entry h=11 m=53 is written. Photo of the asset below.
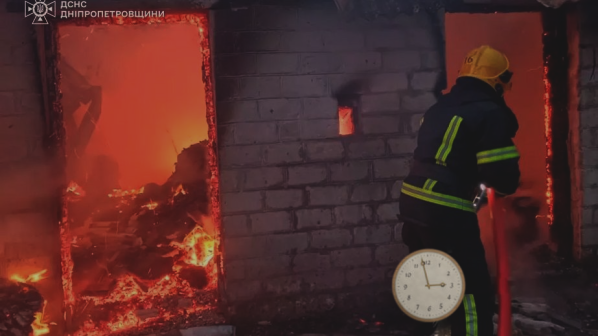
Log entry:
h=2 m=58
